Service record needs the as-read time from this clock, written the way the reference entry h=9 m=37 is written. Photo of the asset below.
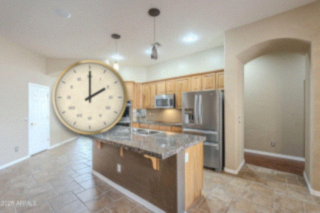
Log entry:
h=2 m=0
